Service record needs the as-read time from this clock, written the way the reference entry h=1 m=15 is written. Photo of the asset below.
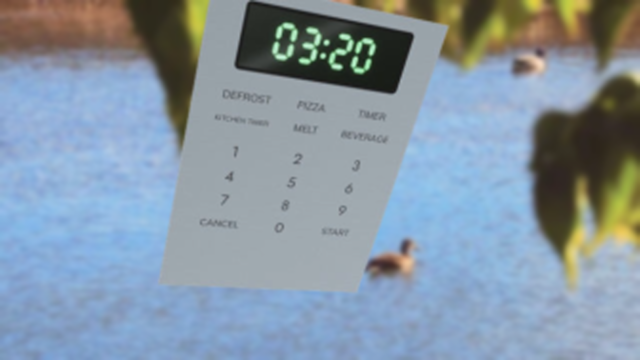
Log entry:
h=3 m=20
